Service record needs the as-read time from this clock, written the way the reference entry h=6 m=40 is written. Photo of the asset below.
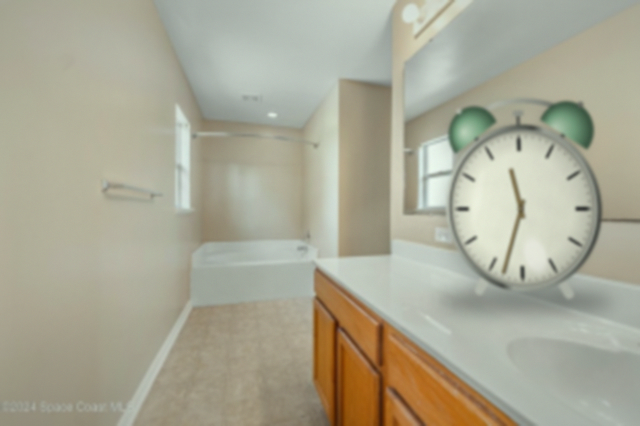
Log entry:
h=11 m=33
